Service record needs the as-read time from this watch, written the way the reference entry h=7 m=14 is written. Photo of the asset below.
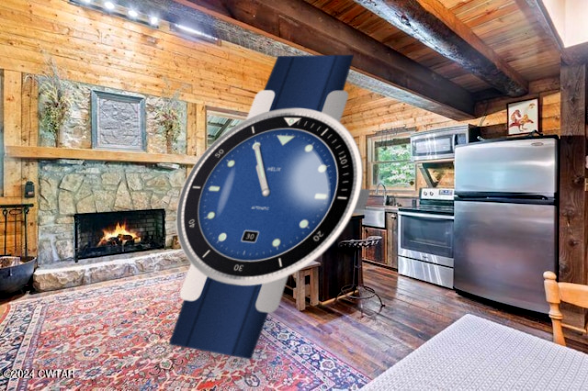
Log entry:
h=10 m=55
